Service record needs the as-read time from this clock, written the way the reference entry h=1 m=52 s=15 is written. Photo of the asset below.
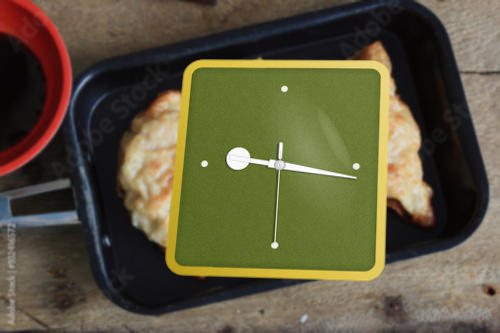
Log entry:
h=9 m=16 s=30
